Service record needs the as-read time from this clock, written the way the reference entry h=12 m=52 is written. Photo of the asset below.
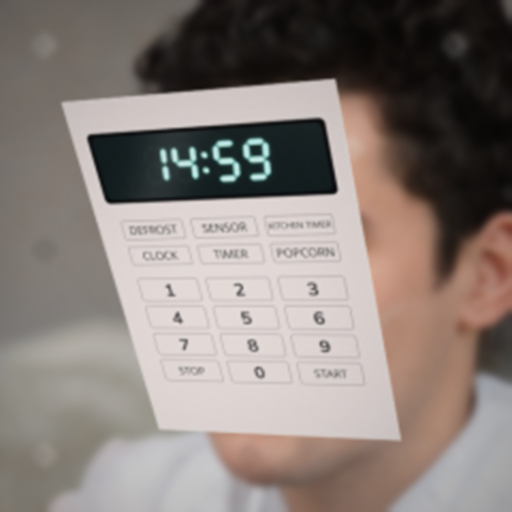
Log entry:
h=14 m=59
